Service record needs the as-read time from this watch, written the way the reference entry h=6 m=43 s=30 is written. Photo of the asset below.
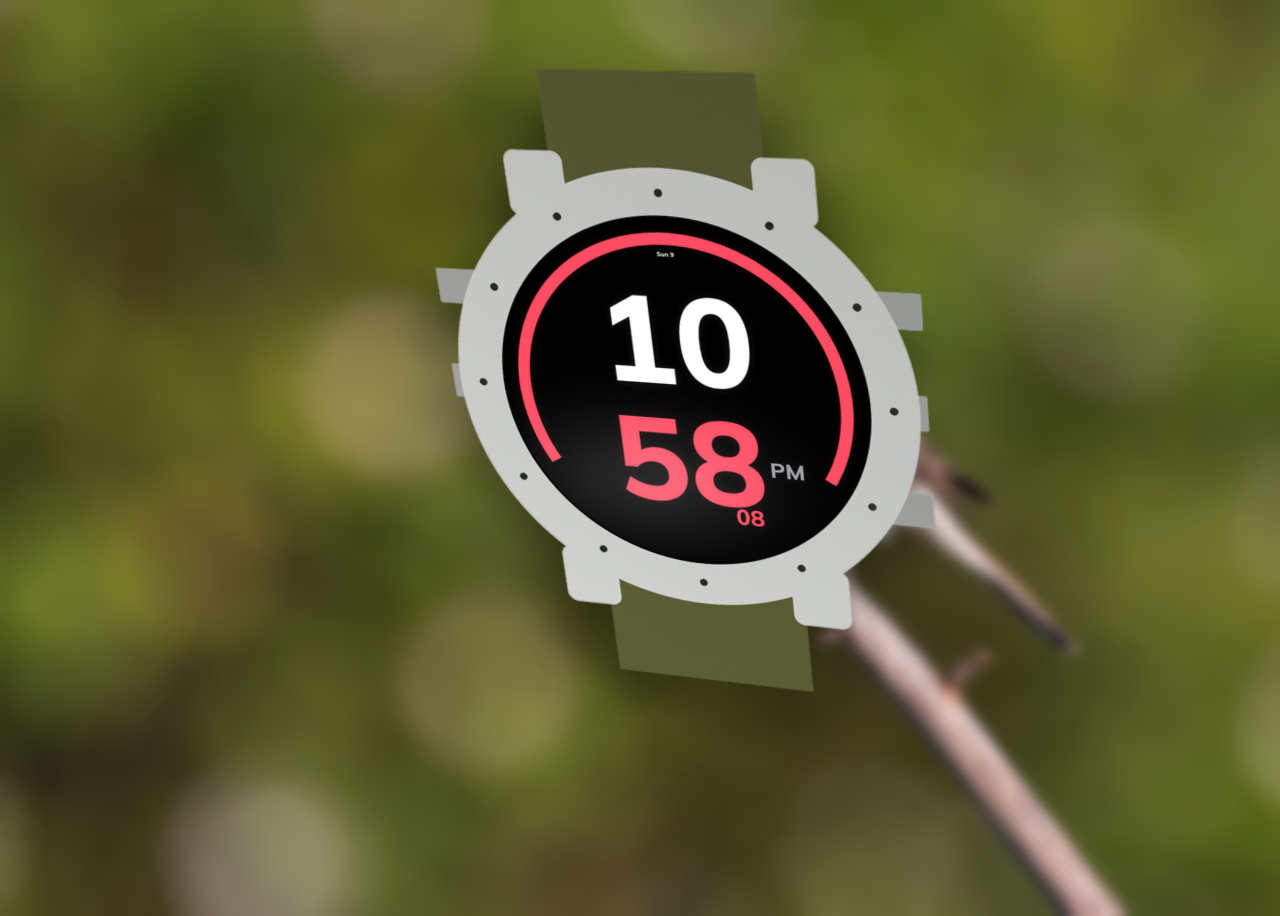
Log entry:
h=10 m=58 s=8
